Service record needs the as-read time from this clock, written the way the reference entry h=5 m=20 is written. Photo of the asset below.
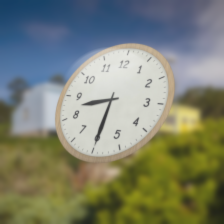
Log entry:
h=8 m=30
